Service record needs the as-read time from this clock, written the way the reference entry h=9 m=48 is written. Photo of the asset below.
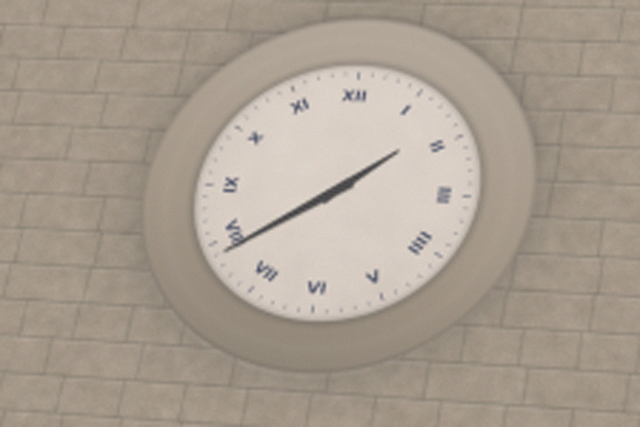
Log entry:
h=1 m=39
